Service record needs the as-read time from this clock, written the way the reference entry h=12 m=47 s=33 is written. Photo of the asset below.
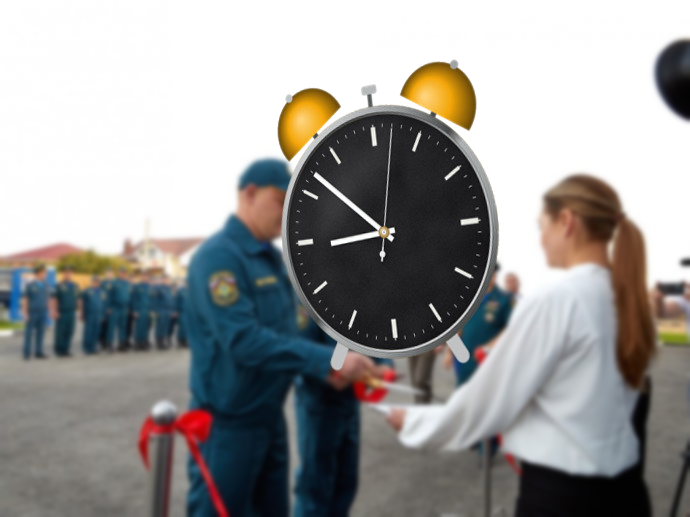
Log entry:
h=8 m=52 s=2
